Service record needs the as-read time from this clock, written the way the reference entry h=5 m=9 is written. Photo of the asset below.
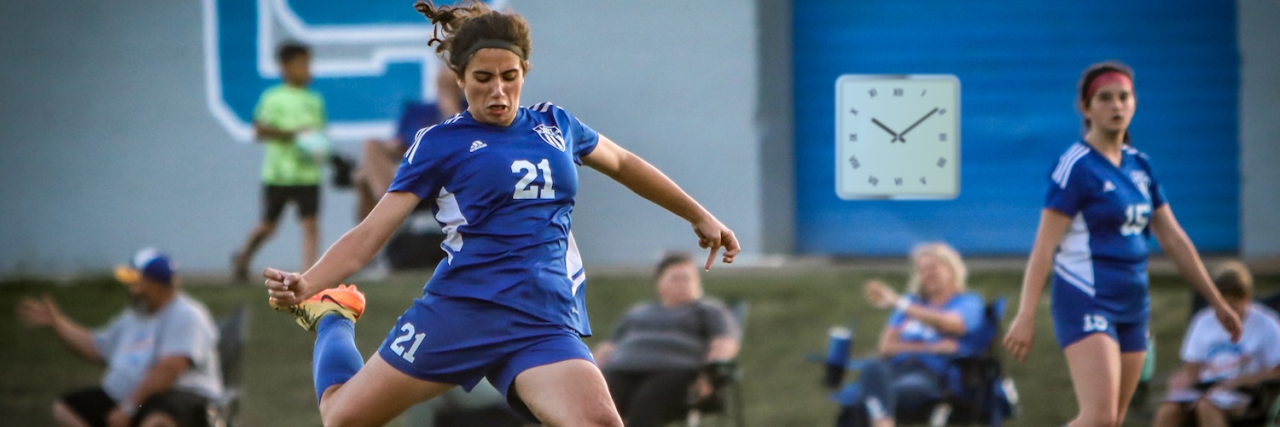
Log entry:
h=10 m=9
